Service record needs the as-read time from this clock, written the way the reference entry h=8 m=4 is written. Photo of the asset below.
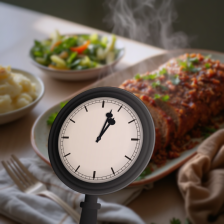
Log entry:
h=1 m=3
